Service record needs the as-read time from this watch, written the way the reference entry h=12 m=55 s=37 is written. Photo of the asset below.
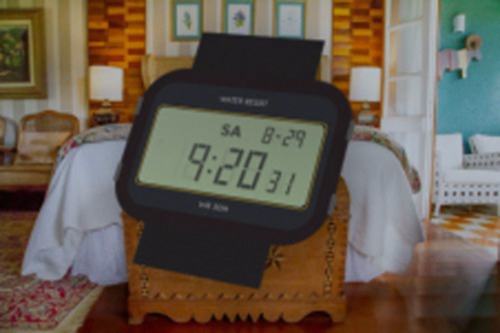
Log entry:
h=9 m=20 s=31
